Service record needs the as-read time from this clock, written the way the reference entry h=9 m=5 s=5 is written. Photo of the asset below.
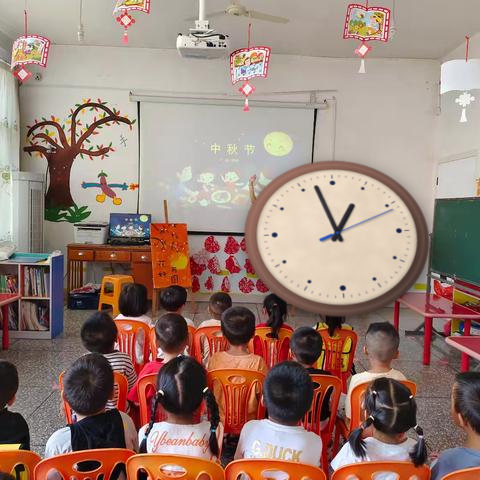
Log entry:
h=12 m=57 s=11
